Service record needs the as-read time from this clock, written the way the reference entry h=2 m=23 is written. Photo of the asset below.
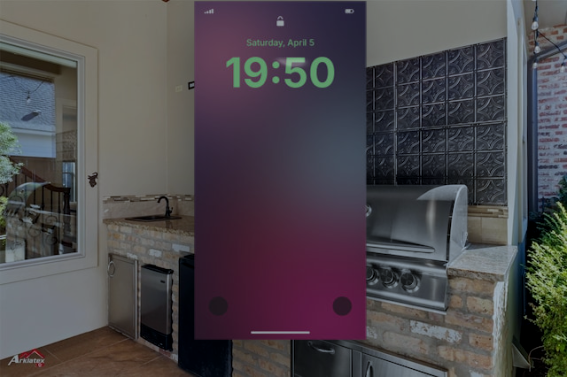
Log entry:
h=19 m=50
